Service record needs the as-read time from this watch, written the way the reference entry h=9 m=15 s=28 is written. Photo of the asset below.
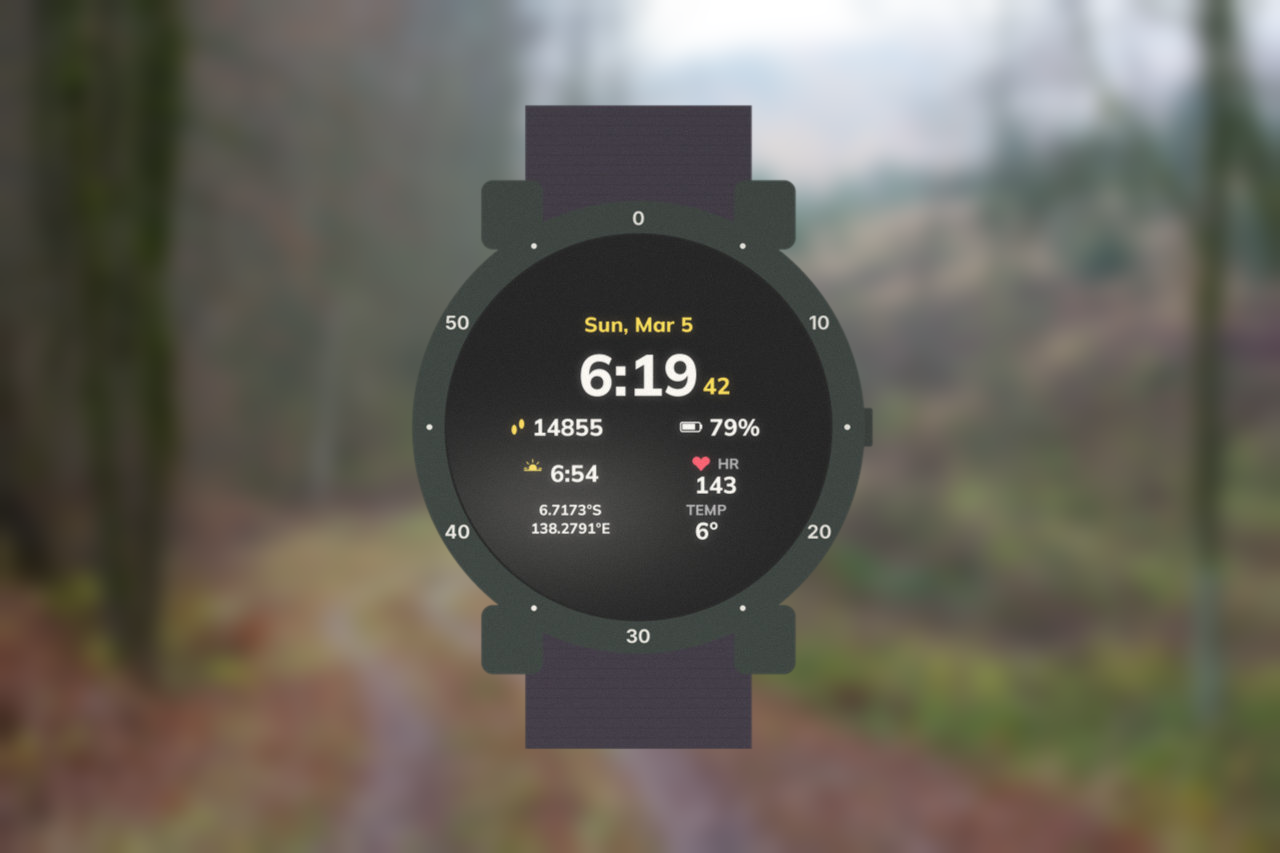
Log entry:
h=6 m=19 s=42
